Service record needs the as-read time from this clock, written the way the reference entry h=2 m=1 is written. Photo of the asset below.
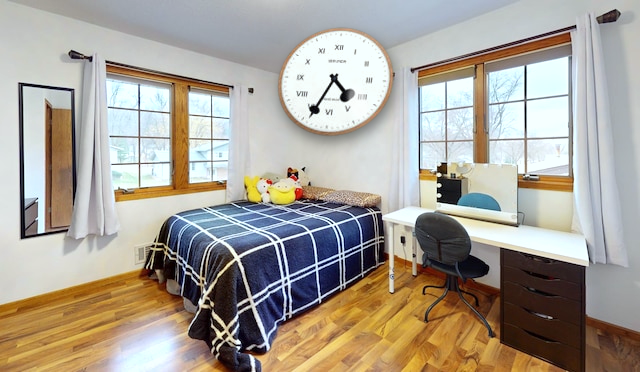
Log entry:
h=4 m=34
